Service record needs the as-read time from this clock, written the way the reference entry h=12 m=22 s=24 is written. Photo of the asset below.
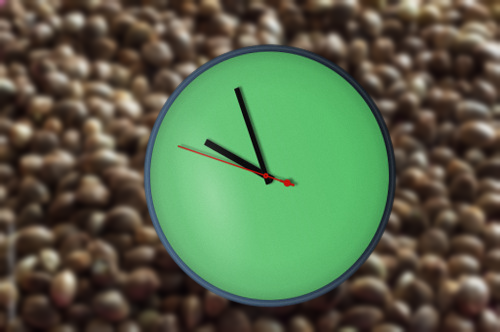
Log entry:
h=9 m=56 s=48
